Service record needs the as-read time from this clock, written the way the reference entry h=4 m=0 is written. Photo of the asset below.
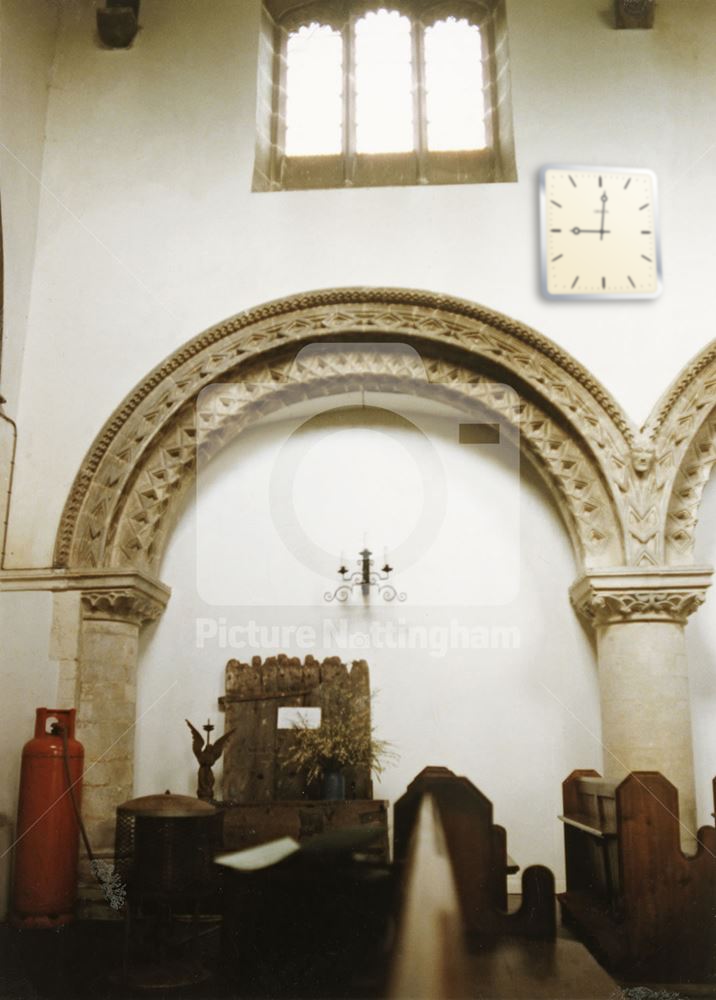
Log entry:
h=9 m=1
